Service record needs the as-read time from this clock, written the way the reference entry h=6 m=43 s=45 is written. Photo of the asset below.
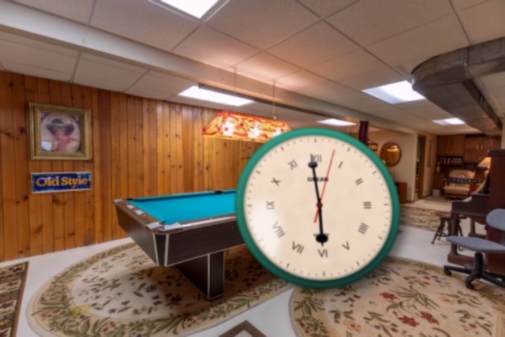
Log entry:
h=5 m=59 s=3
